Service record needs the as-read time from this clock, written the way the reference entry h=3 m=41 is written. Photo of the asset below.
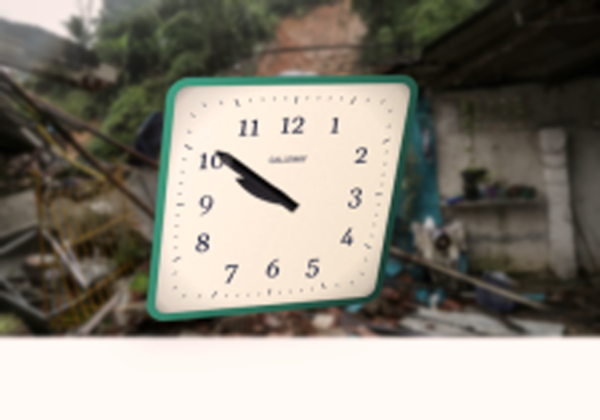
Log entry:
h=9 m=51
